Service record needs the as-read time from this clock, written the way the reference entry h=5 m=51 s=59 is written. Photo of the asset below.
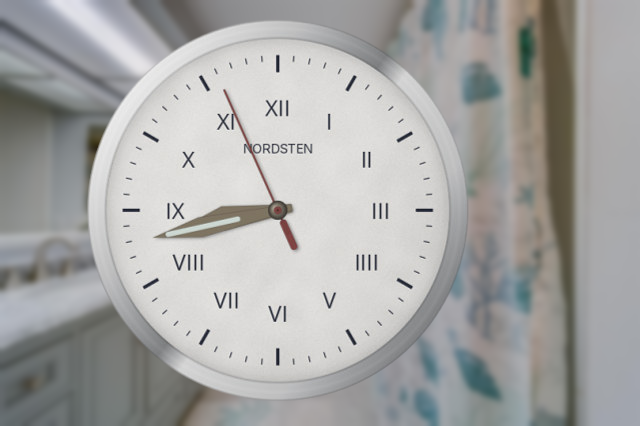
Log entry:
h=8 m=42 s=56
